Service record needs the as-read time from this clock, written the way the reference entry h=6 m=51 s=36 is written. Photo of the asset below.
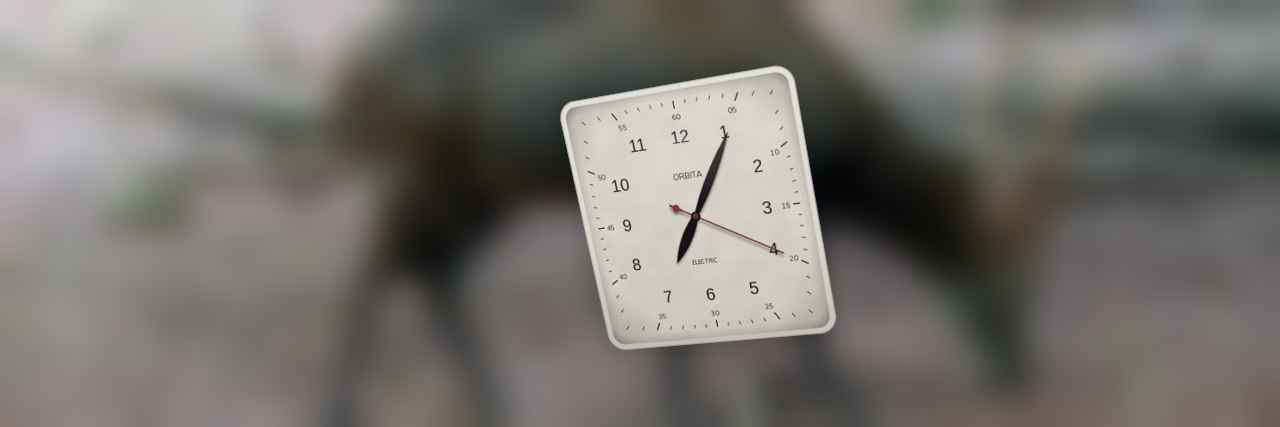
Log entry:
h=7 m=5 s=20
